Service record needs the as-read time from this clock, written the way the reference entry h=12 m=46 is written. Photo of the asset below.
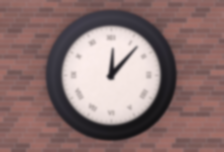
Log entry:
h=12 m=7
